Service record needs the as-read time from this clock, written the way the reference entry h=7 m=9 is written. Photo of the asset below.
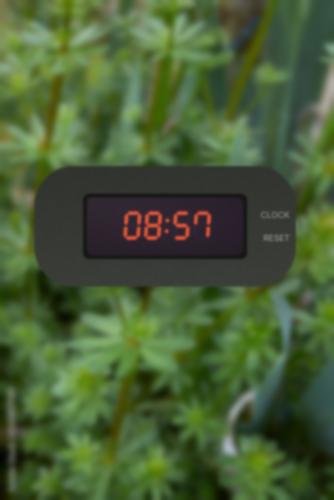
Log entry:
h=8 m=57
